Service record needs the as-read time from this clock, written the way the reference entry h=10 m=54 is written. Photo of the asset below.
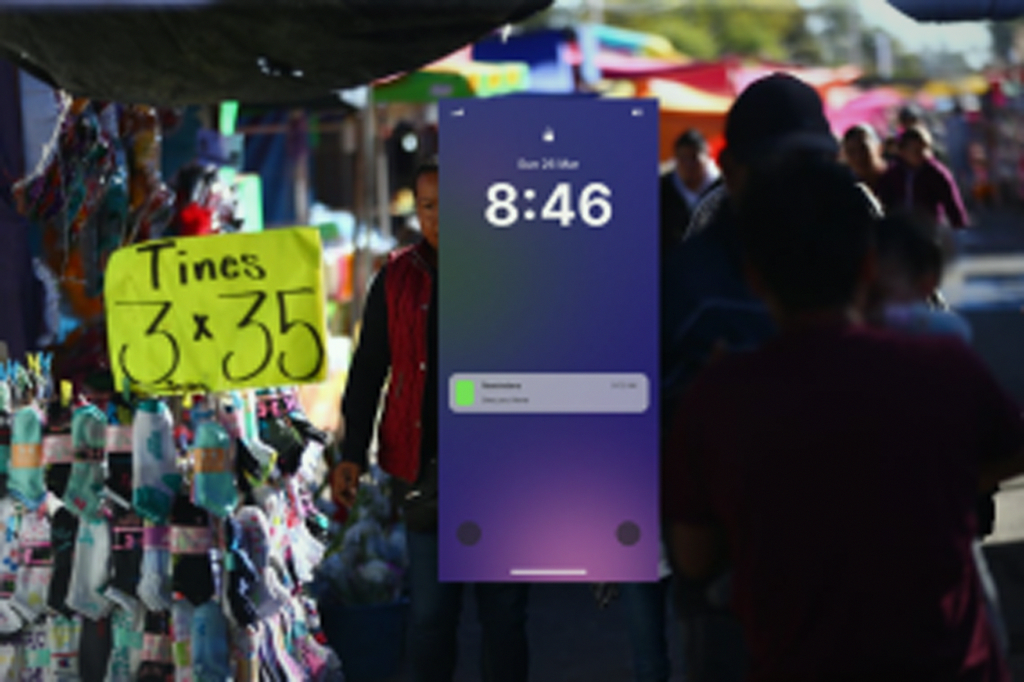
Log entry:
h=8 m=46
